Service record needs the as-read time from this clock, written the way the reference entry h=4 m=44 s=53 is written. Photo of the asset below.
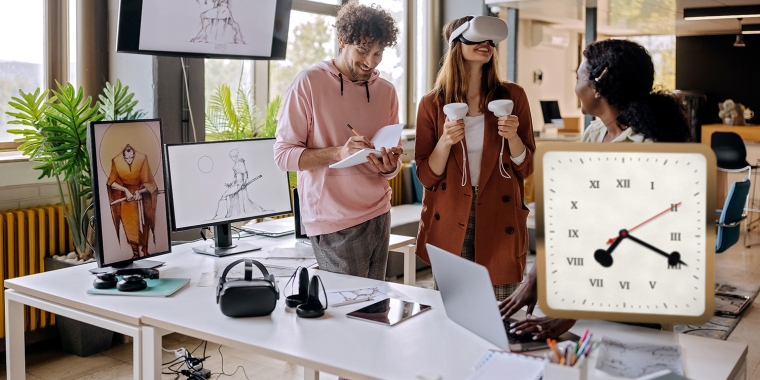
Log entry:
h=7 m=19 s=10
